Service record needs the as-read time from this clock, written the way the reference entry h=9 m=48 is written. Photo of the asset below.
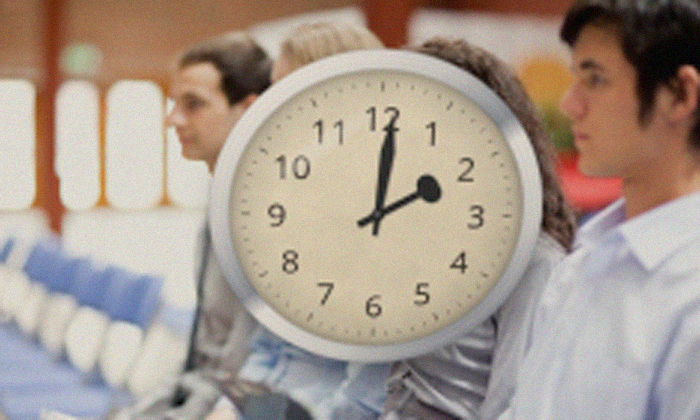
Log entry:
h=2 m=1
